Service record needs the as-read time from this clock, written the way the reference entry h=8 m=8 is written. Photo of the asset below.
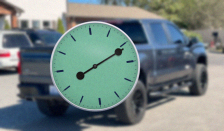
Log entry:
h=8 m=11
